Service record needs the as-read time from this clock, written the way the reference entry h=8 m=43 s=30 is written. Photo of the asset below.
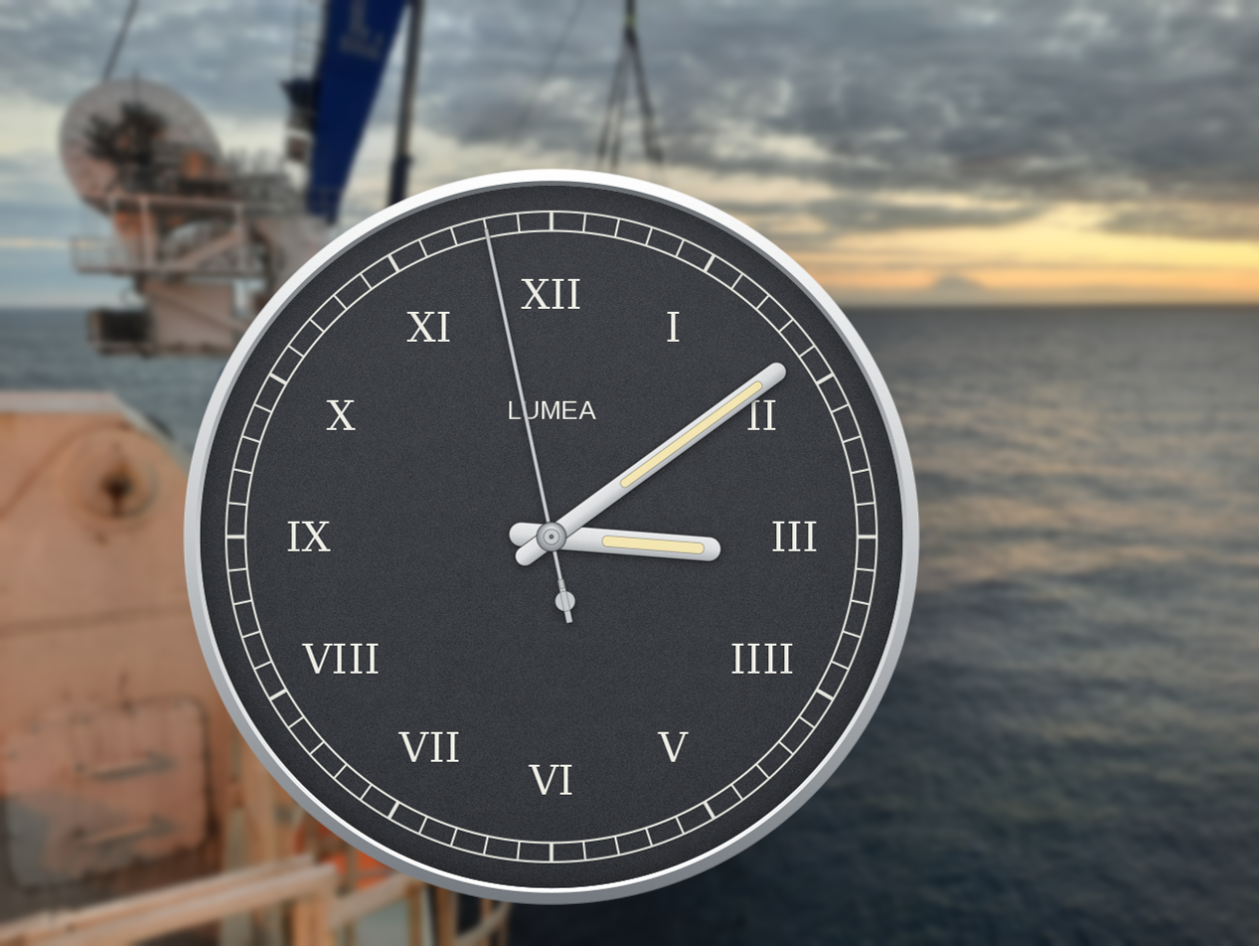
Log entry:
h=3 m=8 s=58
